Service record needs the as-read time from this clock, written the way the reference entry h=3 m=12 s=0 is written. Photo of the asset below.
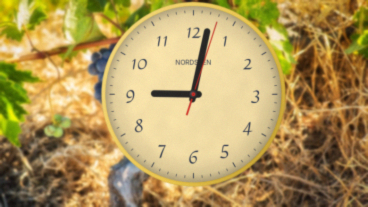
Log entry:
h=9 m=2 s=3
